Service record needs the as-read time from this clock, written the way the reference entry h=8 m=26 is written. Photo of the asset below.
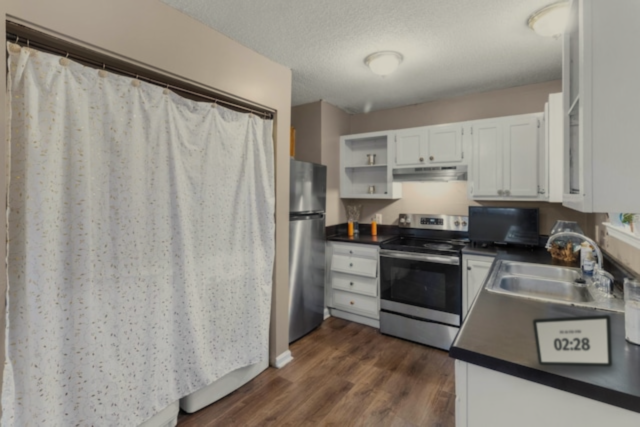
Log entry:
h=2 m=28
